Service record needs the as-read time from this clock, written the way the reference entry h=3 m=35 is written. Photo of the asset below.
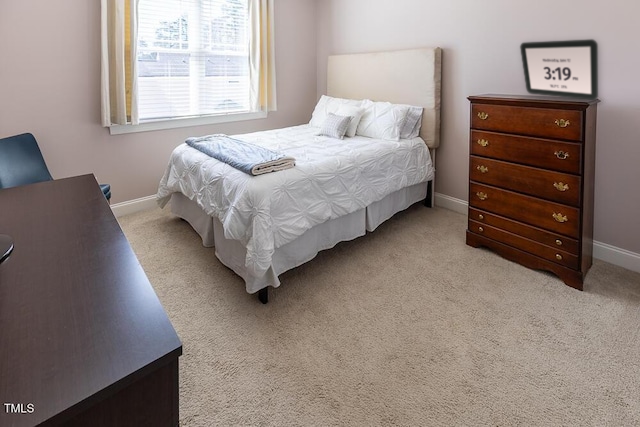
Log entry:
h=3 m=19
